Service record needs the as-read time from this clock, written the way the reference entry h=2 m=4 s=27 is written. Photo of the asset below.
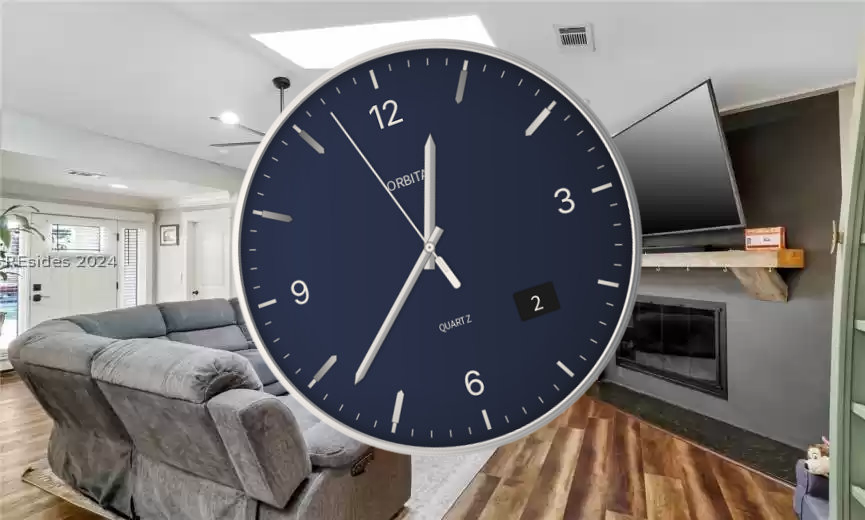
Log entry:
h=12 m=37 s=57
